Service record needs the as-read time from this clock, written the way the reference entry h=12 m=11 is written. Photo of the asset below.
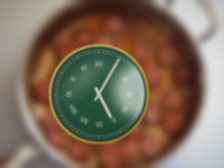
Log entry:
h=5 m=5
